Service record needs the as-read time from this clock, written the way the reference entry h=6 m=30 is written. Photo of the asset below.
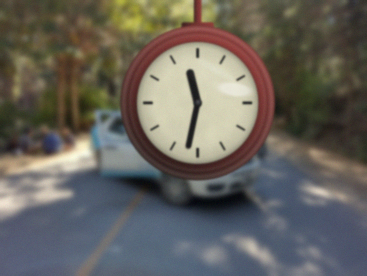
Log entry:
h=11 m=32
